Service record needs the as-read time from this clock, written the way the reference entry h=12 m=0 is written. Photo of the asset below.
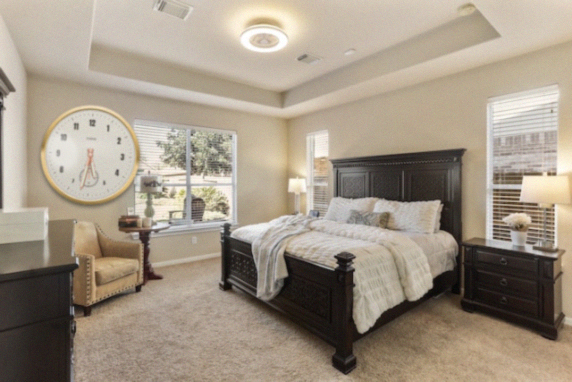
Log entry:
h=5 m=32
